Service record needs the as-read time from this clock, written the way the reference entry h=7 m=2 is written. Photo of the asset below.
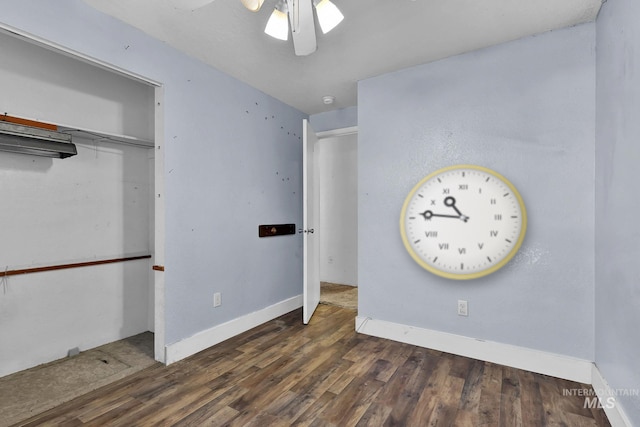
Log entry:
h=10 m=46
